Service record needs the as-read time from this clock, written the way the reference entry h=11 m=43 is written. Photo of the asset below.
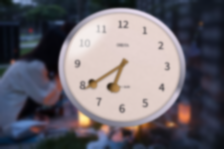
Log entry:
h=6 m=39
